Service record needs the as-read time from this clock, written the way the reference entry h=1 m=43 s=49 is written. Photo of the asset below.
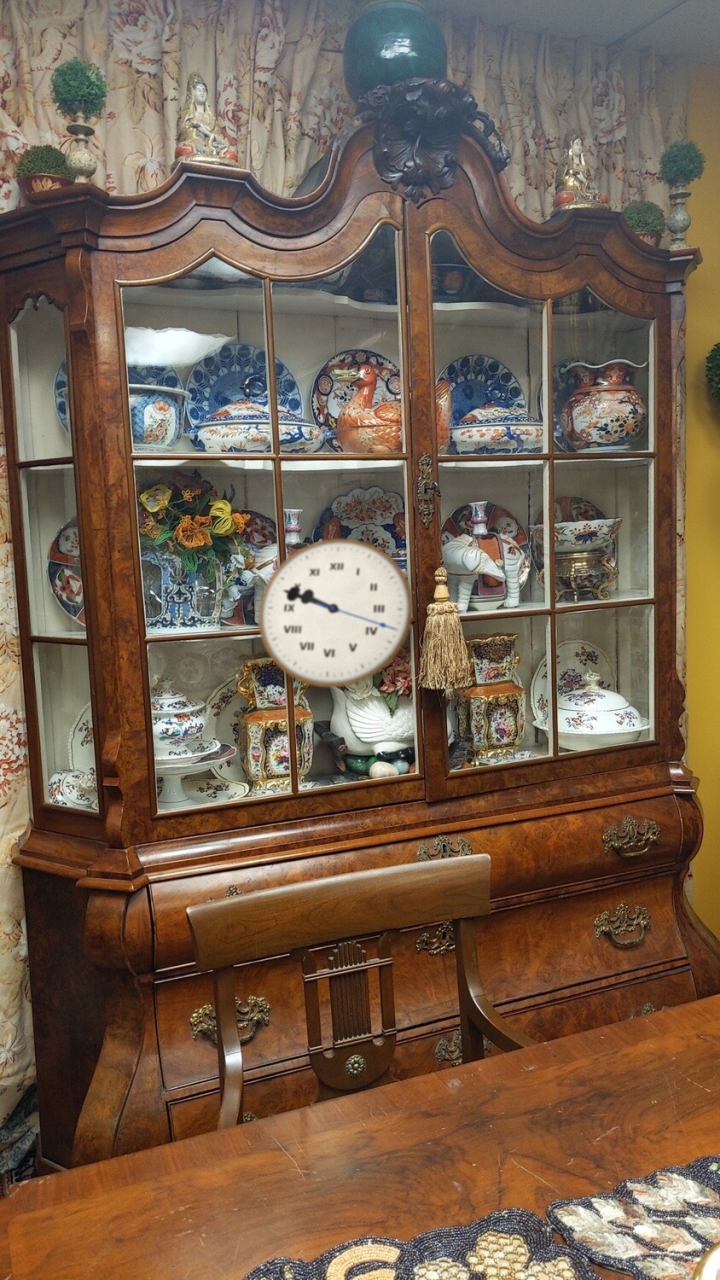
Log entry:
h=9 m=48 s=18
